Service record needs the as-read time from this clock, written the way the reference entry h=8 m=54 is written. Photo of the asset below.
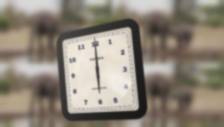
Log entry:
h=6 m=0
